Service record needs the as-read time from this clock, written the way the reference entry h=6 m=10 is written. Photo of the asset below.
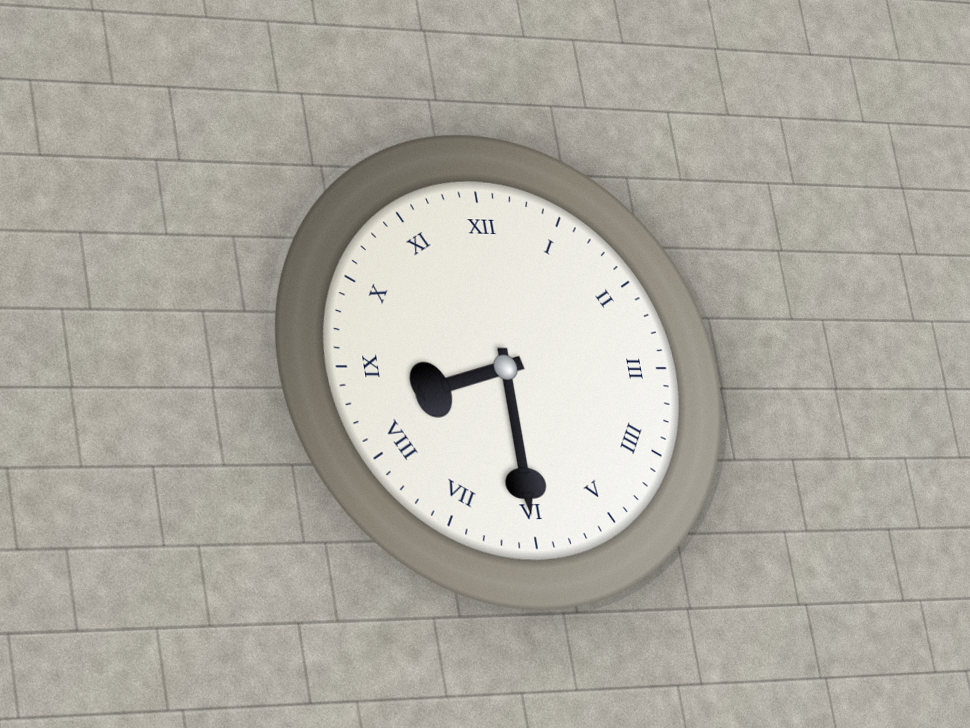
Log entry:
h=8 m=30
